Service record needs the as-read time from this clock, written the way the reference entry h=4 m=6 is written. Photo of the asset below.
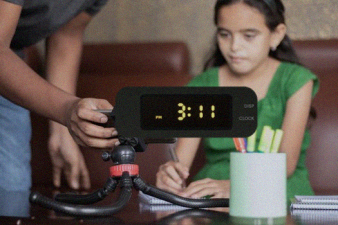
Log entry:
h=3 m=11
